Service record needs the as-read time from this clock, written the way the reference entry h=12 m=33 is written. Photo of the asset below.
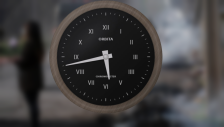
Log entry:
h=5 m=43
